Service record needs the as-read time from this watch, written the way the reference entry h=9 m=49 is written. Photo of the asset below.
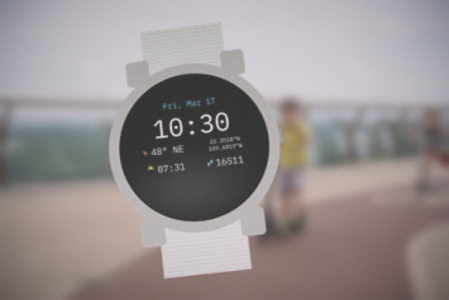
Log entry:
h=10 m=30
